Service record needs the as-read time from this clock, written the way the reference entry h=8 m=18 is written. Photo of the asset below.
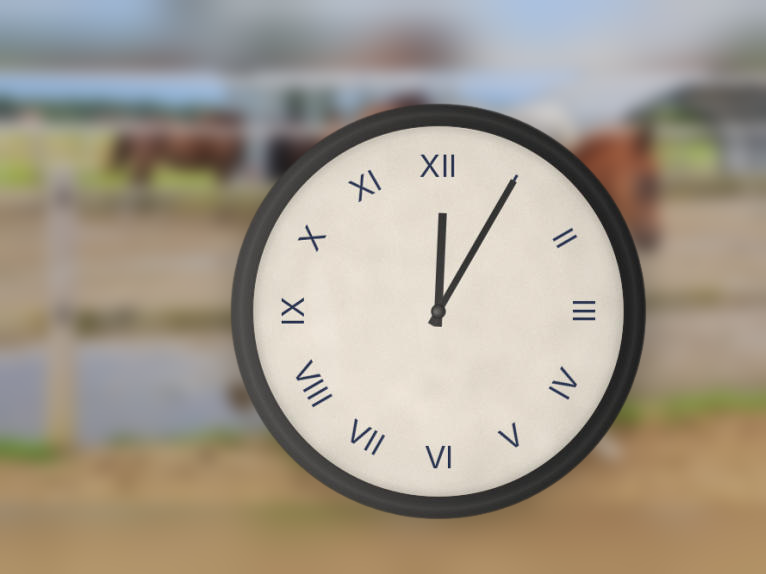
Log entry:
h=12 m=5
